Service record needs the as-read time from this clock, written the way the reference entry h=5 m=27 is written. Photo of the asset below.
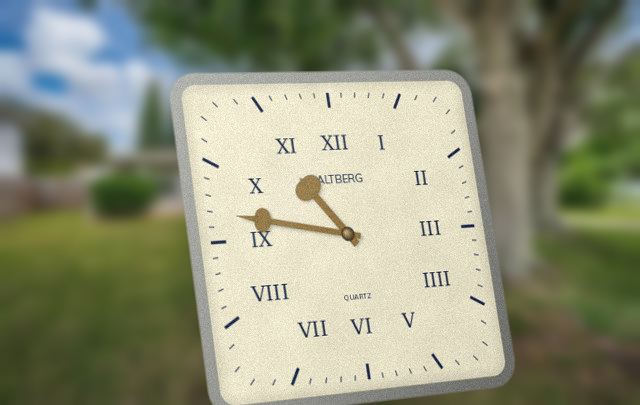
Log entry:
h=10 m=47
